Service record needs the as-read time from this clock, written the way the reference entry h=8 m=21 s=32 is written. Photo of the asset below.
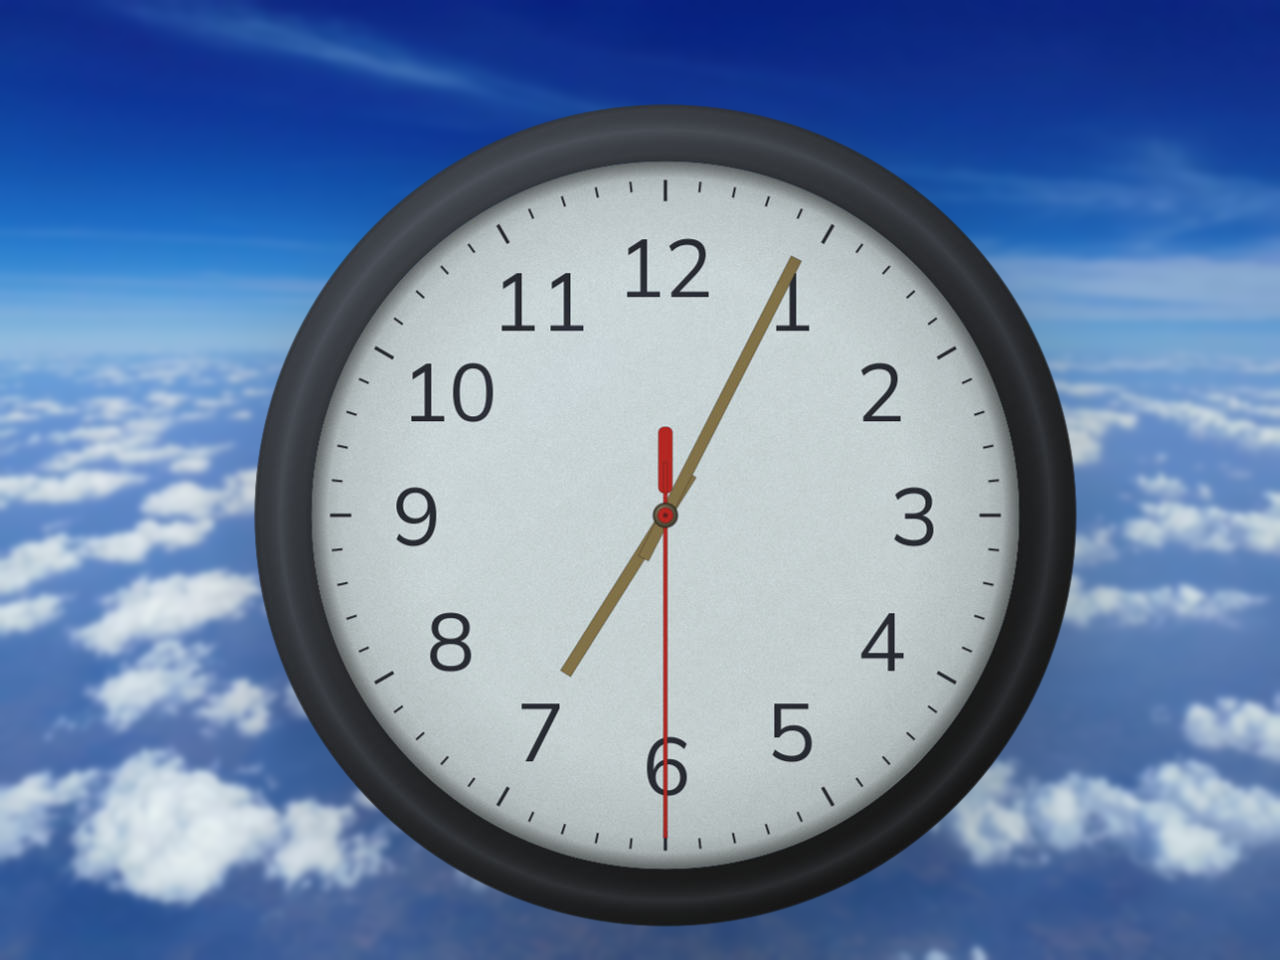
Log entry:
h=7 m=4 s=30
